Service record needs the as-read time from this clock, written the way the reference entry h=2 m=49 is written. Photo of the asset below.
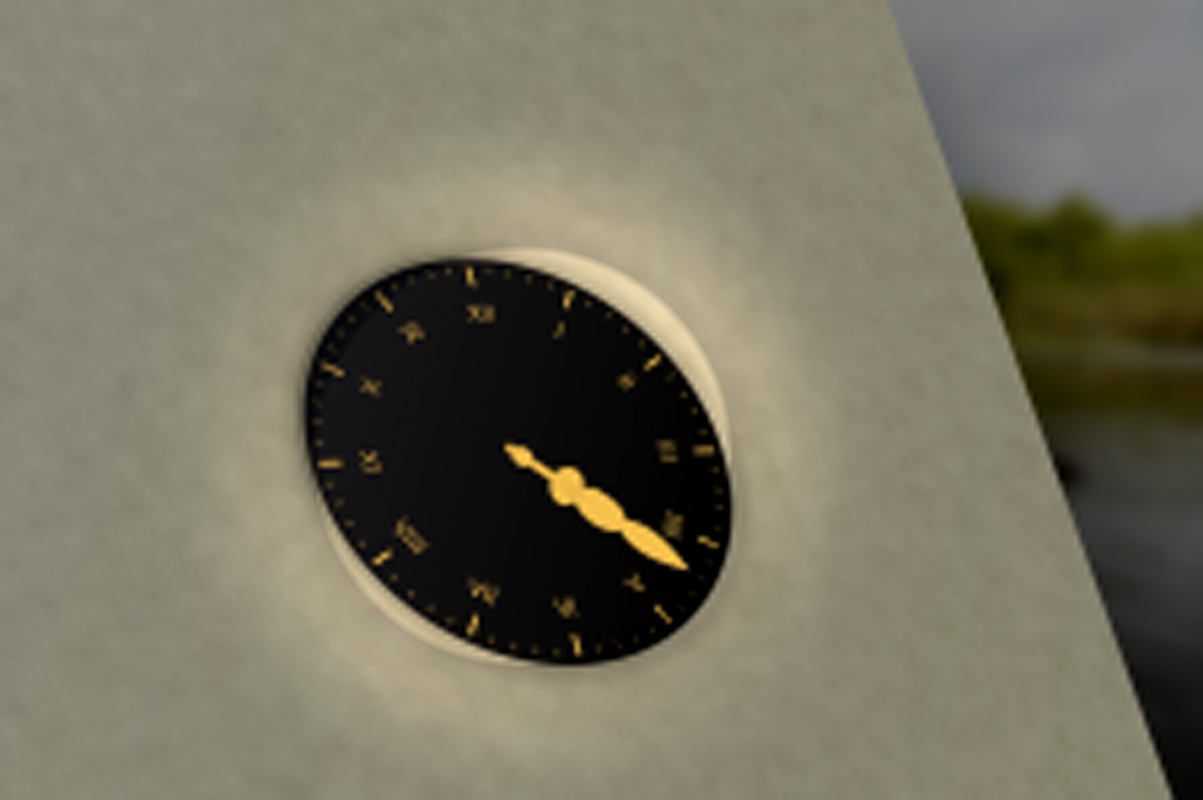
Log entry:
h=4 m=22
